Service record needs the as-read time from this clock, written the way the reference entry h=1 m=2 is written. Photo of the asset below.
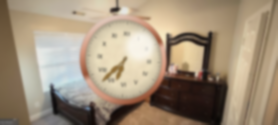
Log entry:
h=6 m=37
